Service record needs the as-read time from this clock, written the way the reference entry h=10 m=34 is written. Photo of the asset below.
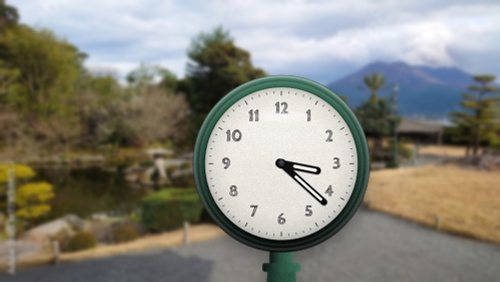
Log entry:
h=3 m=22
